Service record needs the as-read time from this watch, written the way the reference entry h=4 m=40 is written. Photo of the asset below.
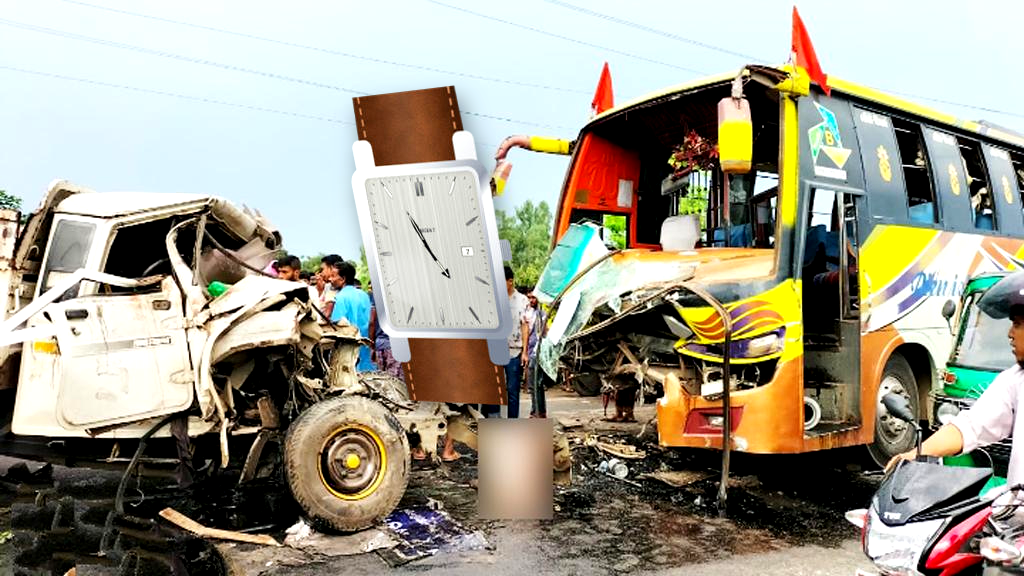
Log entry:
h=4 m=56
